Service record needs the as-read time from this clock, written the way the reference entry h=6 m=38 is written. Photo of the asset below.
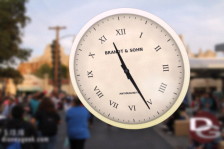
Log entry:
h=11 m=26
